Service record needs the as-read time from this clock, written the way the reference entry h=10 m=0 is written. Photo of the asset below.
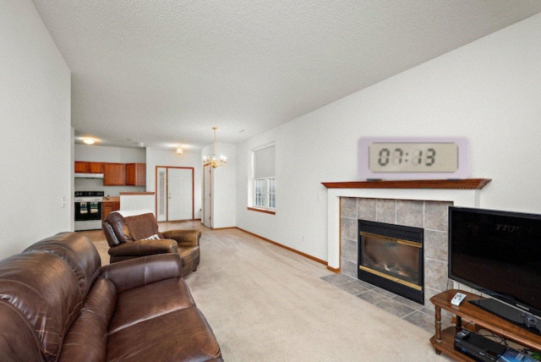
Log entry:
h=7 m=13
